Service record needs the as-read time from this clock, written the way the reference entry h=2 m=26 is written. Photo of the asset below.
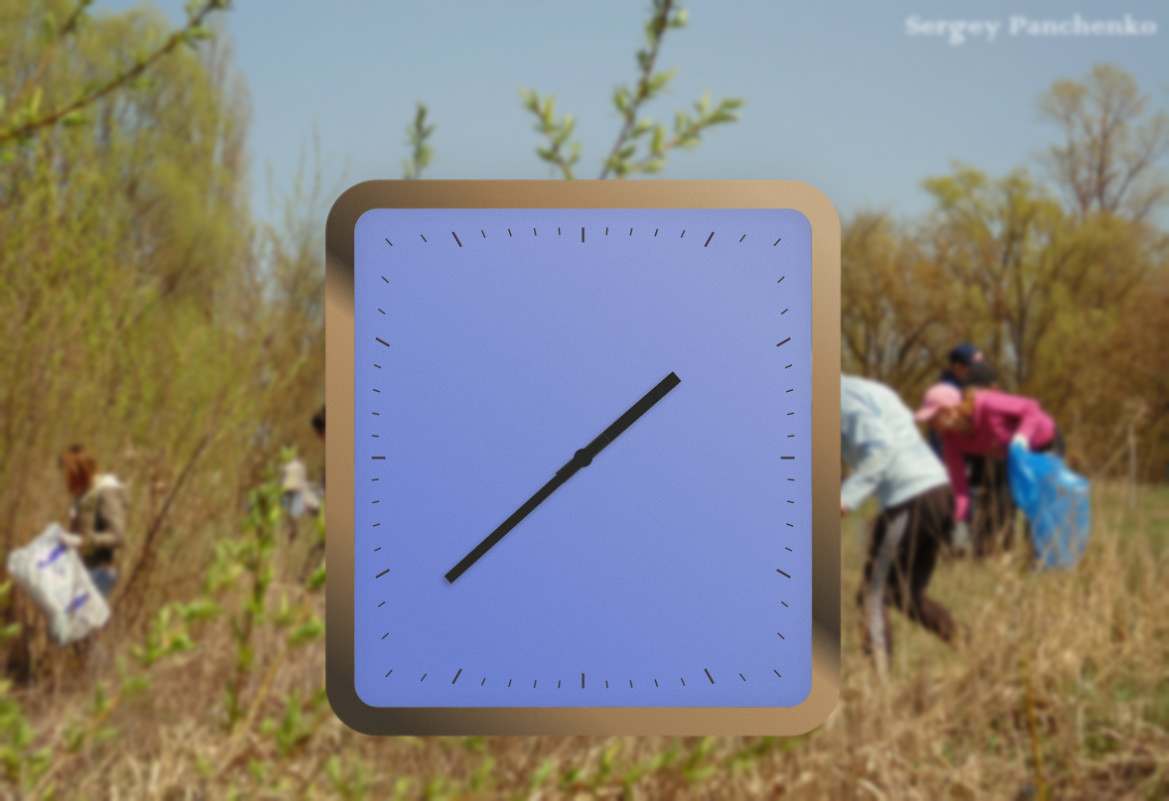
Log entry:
h=1 m=38
